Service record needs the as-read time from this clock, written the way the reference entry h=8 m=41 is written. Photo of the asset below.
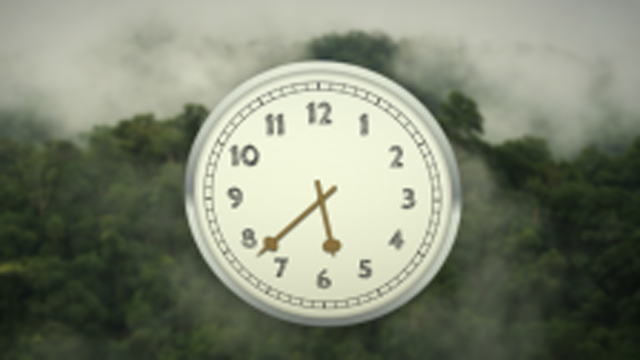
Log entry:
h=5 m=38
